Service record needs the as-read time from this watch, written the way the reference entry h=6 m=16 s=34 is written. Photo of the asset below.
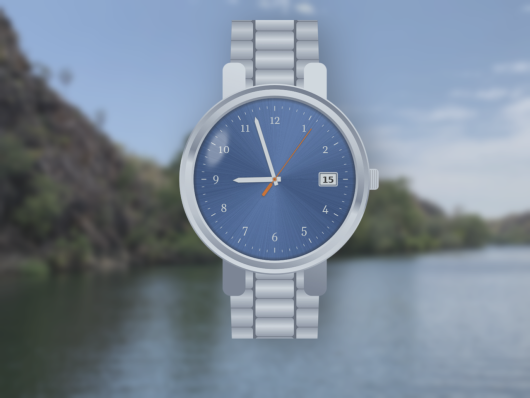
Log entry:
h=8 m=57 s=6
